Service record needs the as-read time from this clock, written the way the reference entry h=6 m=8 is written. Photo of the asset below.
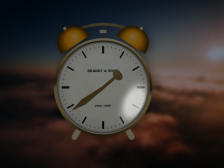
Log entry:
h=1 m=39
